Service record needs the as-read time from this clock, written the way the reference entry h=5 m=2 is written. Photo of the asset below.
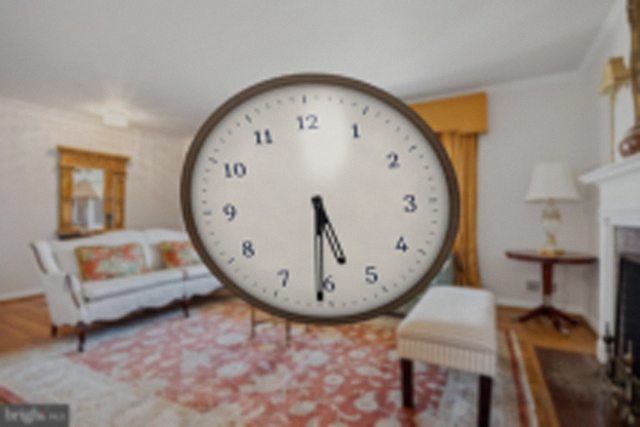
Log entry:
h=5 m=31
